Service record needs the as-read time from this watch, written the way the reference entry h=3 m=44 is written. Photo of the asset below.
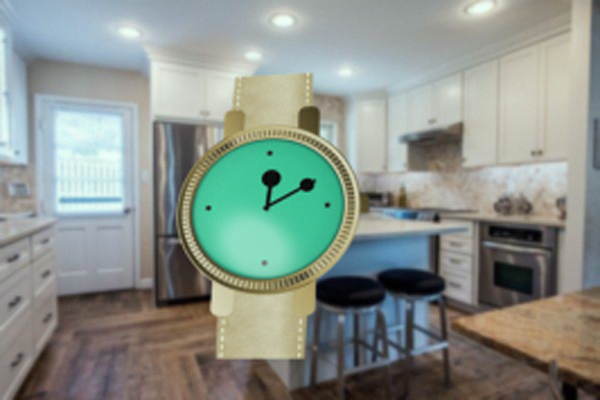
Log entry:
h=12 m=10
